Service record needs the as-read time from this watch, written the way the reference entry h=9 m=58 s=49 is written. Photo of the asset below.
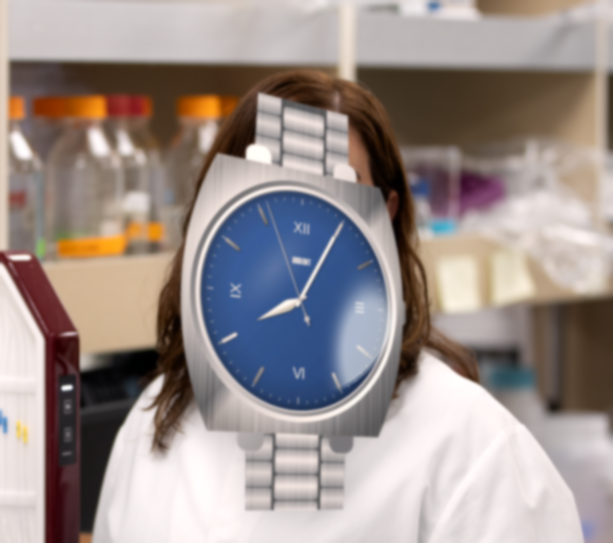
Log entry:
h=8 m=4 s=56
